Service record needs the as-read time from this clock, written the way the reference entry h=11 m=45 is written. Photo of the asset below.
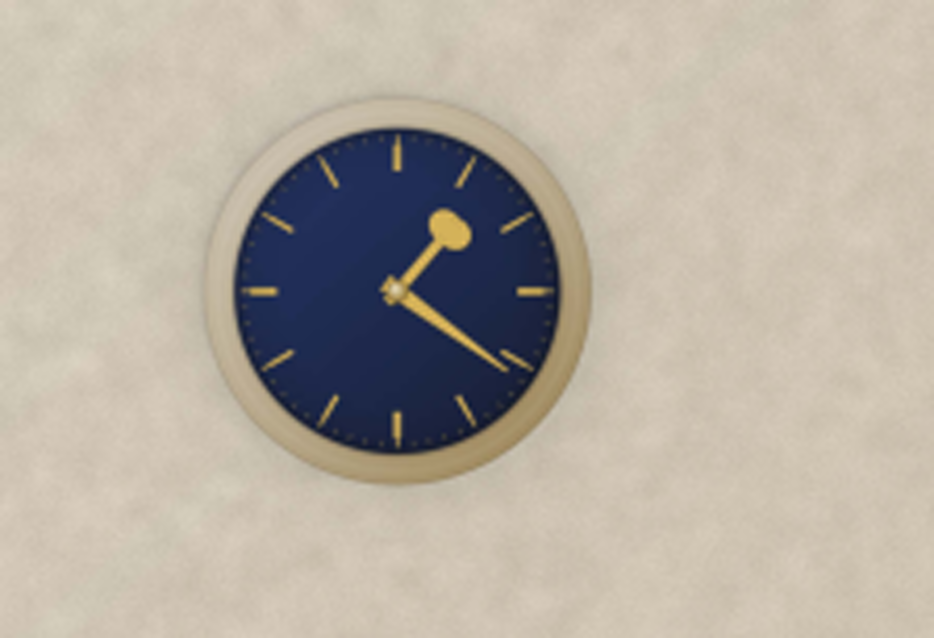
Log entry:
h=1 m=21
